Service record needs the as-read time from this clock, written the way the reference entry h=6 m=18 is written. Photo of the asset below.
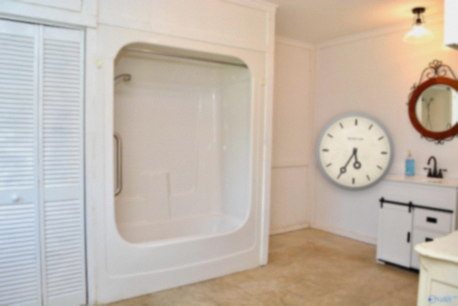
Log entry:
h=5 m=35
